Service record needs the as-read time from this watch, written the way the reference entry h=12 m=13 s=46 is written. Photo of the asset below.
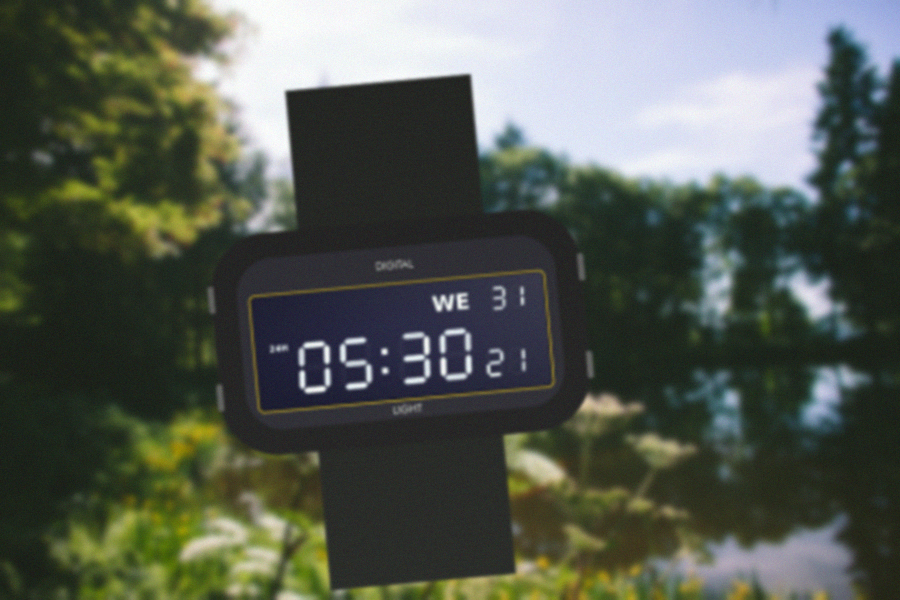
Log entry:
h=5 m=30 s=21
